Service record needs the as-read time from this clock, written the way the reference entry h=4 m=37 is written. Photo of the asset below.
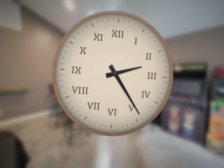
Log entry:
h=2 m=24
